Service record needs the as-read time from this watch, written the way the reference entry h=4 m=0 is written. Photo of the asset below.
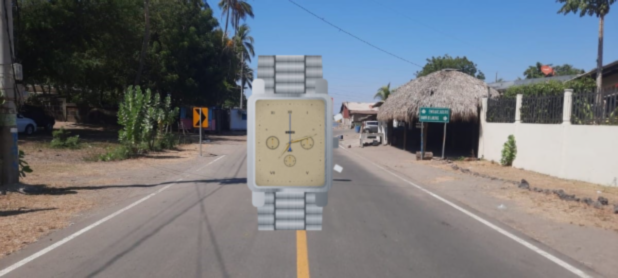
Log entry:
h=7 m=12
